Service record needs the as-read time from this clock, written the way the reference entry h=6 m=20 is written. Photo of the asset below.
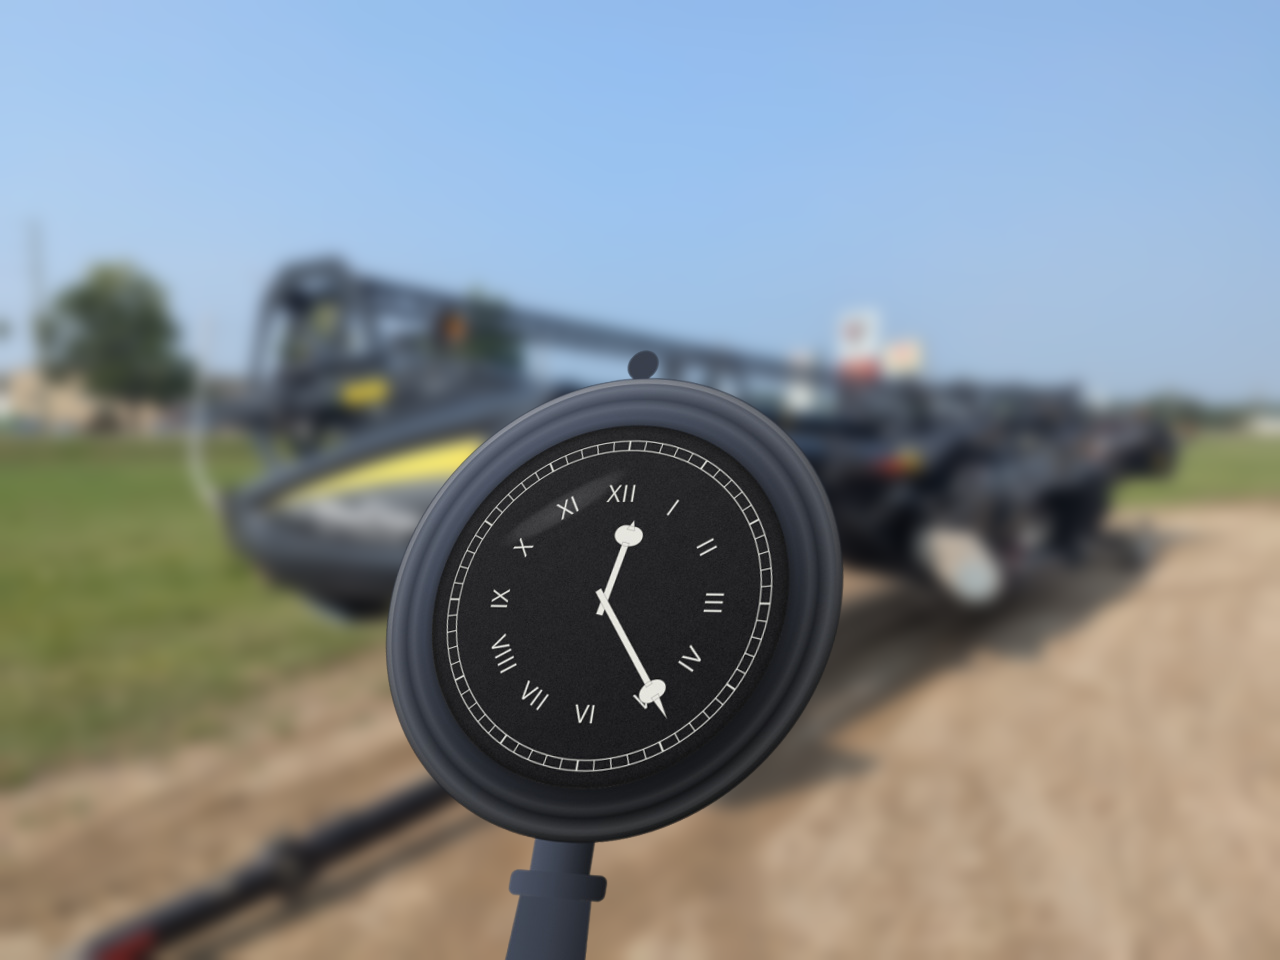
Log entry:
h=12 m=24
